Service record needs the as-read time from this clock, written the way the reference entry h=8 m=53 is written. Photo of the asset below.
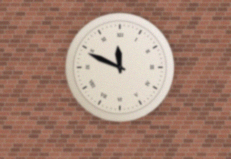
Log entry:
h=11 m=49
